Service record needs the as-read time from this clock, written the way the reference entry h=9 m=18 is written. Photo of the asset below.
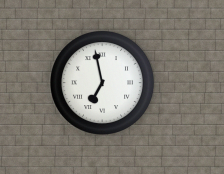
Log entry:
h=6 m=58
